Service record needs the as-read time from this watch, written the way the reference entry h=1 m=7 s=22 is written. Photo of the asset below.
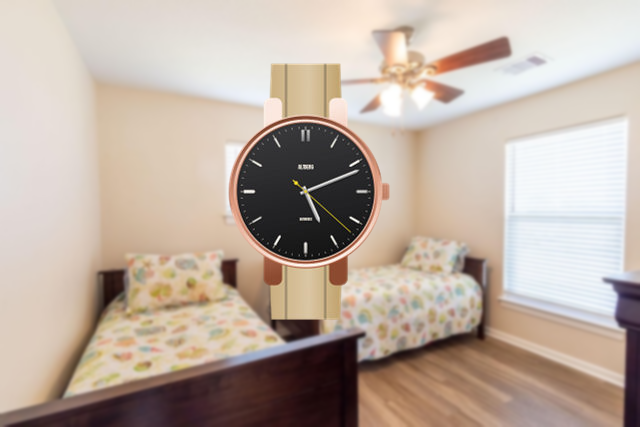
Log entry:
h=5 m=11 s=22
